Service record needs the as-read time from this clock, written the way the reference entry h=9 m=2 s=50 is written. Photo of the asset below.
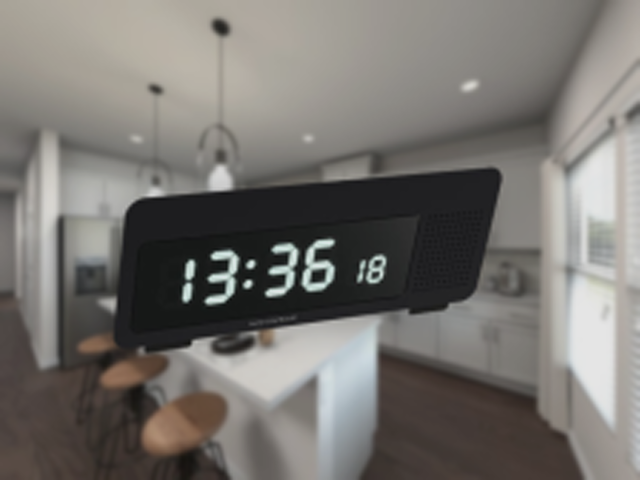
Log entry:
h=13 m=36 s=18
